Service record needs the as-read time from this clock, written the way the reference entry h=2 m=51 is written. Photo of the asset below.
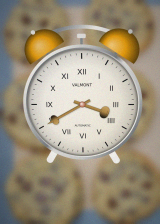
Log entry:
h=3 m=40
